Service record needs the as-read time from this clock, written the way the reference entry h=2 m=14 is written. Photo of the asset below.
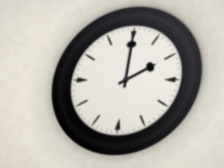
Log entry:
h=2 m=0
